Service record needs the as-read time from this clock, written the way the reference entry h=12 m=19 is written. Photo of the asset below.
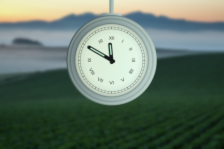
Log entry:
h=11 m=50
